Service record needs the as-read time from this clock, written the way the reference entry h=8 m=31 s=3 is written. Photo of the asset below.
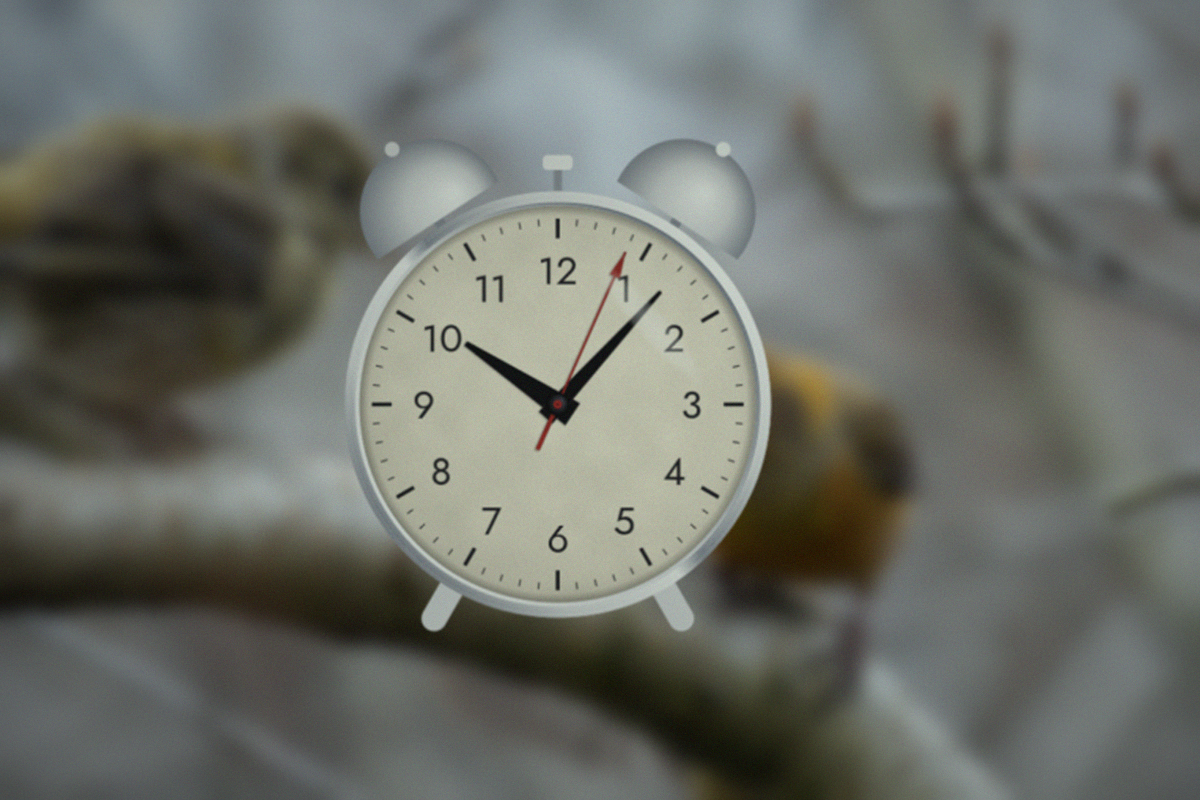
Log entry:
h=10 m=7 s=4
